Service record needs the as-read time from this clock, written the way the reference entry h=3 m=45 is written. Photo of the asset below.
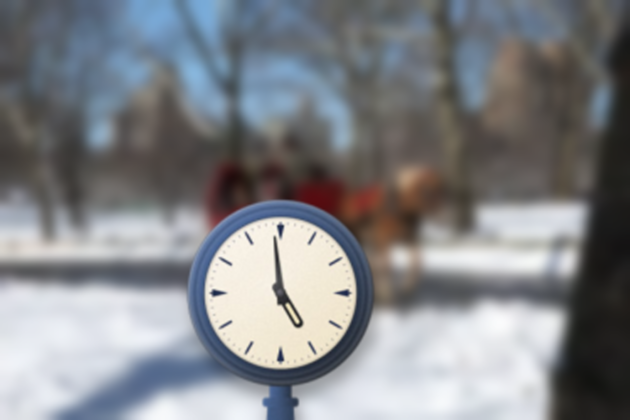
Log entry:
h=4 m=59
